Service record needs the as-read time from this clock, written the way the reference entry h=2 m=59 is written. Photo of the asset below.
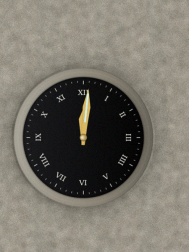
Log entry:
h=12 m=1
